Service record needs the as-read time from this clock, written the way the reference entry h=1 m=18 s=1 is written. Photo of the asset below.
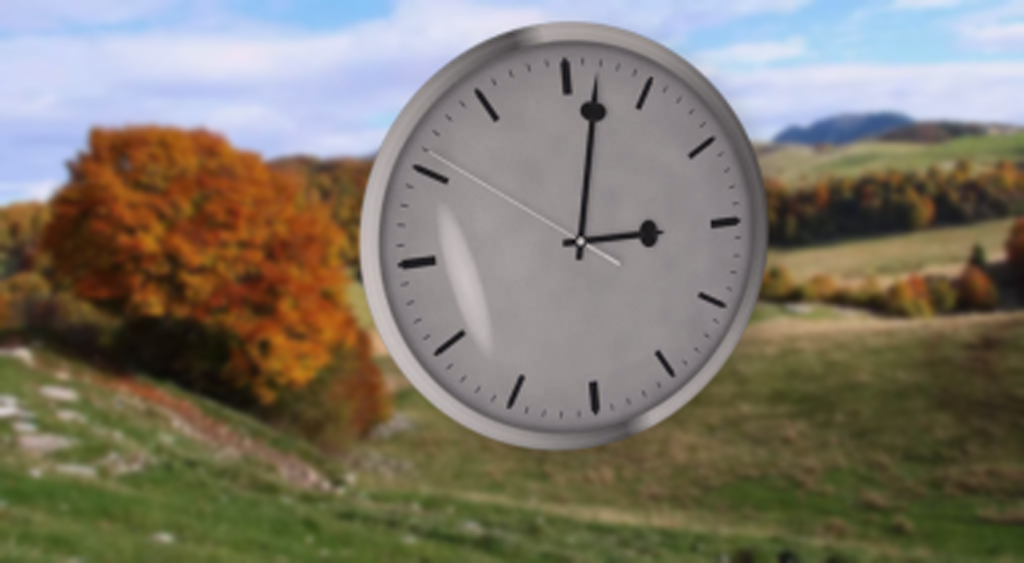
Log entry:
h=3 m=1 s=51
